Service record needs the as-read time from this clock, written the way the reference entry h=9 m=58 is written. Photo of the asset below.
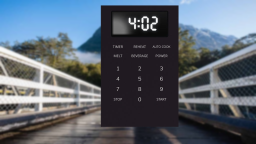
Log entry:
h=4 m=2
